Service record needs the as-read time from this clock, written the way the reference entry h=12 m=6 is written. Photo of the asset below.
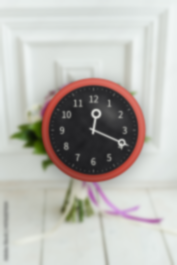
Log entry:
h=12 m=19
